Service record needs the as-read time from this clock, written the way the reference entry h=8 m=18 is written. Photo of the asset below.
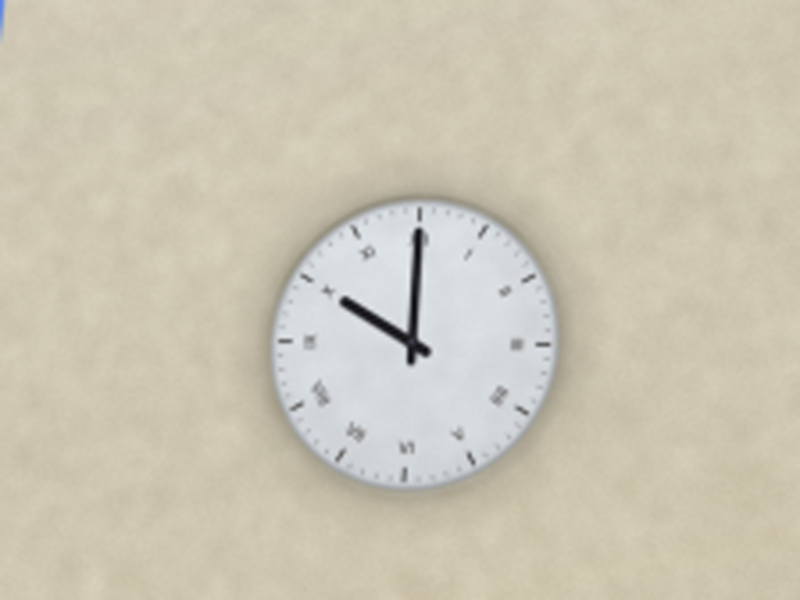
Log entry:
h=10 m=0
